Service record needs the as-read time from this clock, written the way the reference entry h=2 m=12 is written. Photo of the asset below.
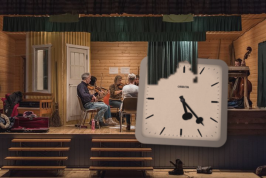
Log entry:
h=5 m=23
